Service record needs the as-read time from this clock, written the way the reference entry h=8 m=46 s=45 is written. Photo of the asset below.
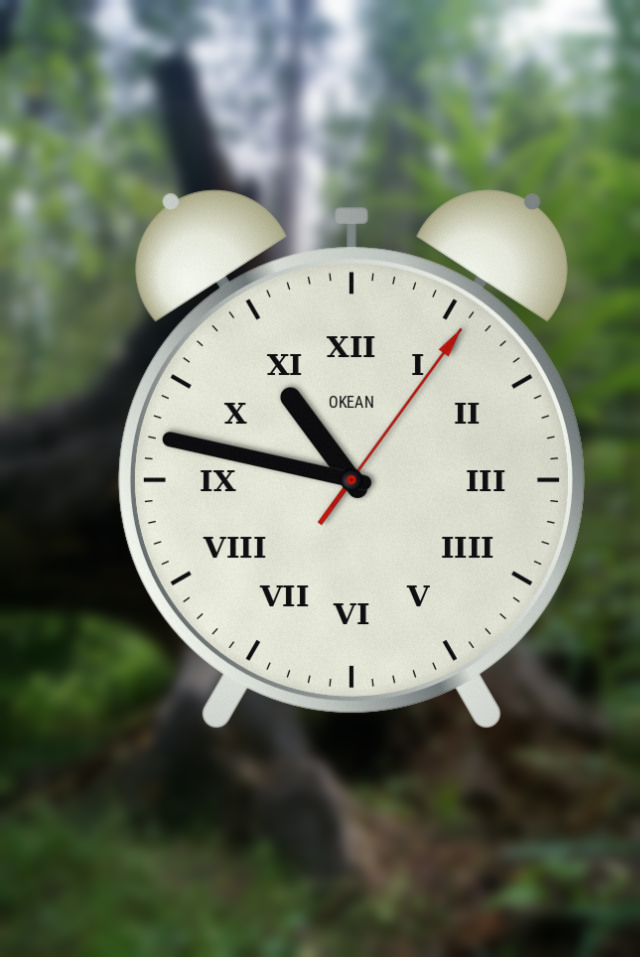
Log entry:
h=10 m=47 s=6
